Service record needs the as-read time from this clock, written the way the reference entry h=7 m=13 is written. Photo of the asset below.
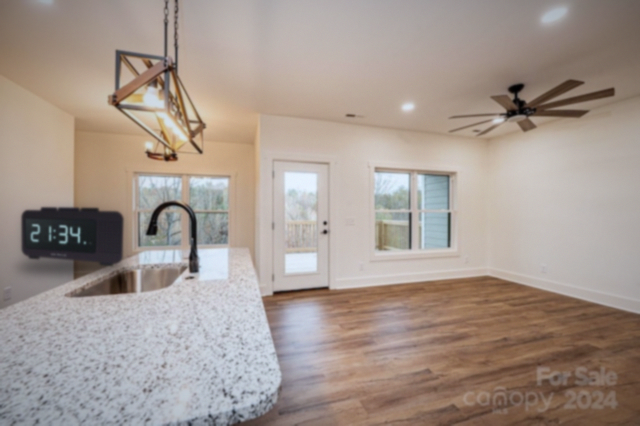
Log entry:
h=21 m=34
